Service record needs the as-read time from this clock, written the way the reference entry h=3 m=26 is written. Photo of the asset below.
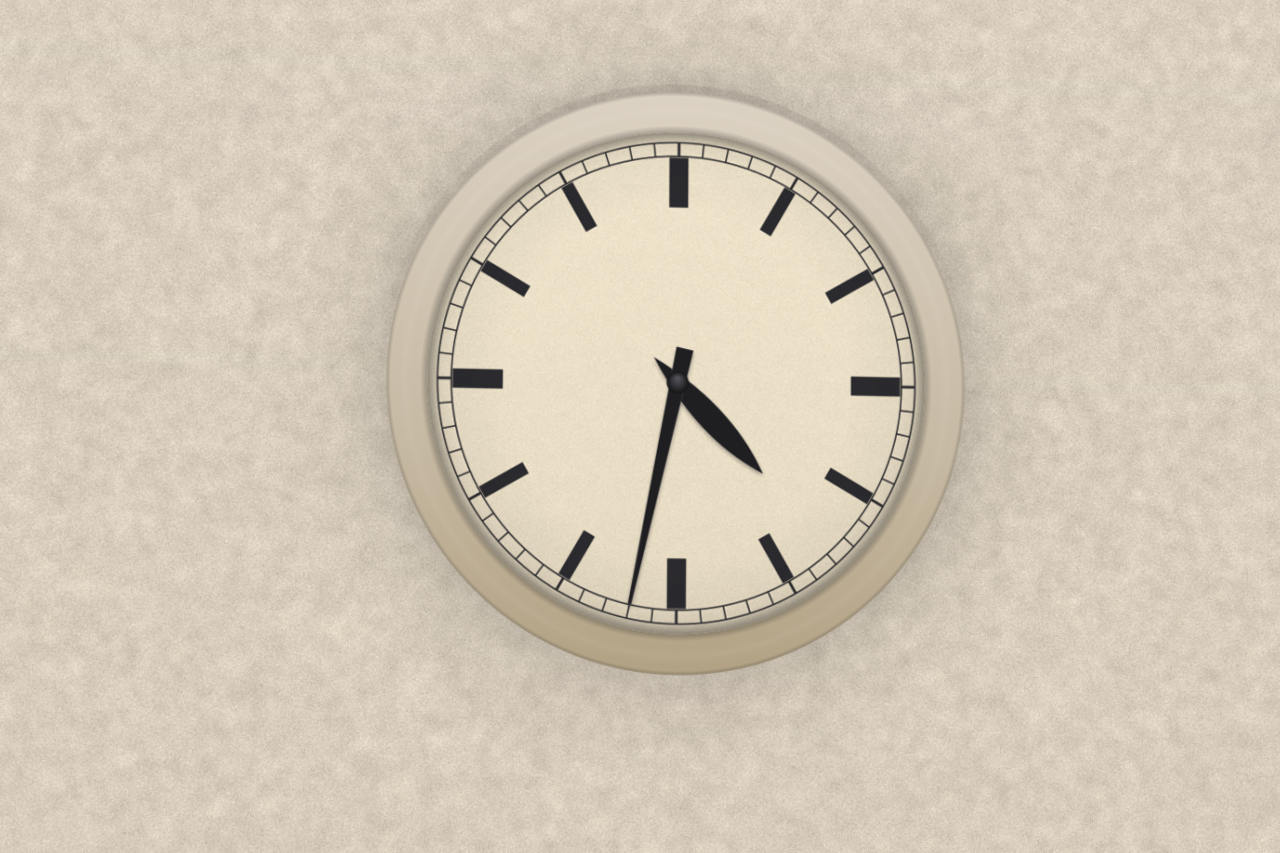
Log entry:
h=4 m=32
